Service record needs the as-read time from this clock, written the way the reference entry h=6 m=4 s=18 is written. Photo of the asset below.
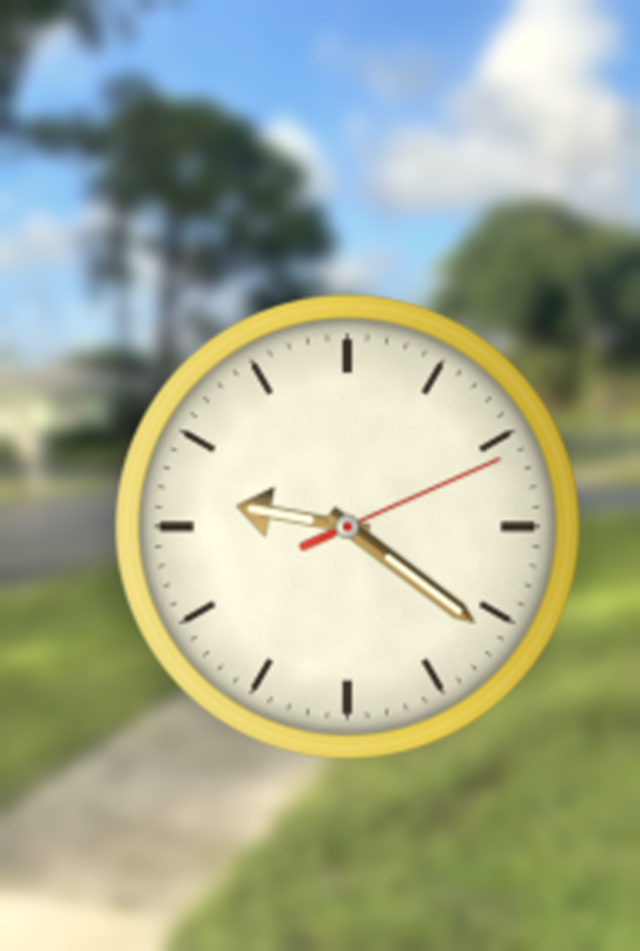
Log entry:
h=9 m=21 s=11
